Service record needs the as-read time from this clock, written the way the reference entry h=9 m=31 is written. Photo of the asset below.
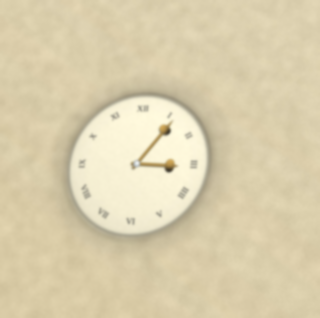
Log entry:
h=3 m=6
